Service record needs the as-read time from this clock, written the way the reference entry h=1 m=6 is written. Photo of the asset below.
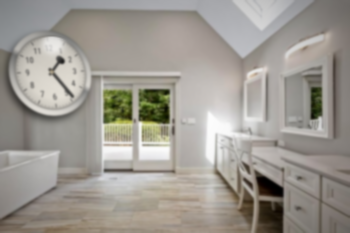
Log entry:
h=1 m=24
